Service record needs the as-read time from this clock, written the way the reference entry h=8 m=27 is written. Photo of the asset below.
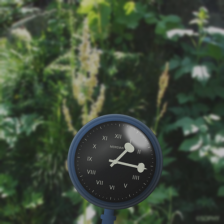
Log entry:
h=1 m=16
